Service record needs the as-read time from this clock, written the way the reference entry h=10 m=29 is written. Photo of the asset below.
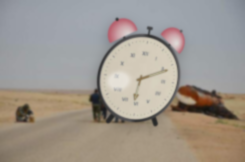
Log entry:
h=6 m=11
